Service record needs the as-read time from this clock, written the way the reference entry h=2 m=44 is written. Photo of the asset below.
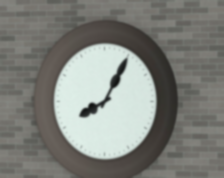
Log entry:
h=8 m=5
